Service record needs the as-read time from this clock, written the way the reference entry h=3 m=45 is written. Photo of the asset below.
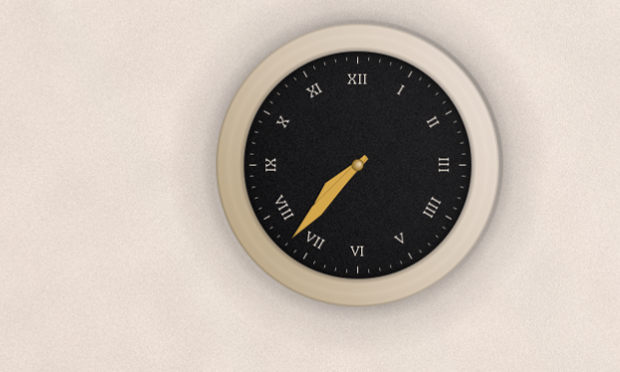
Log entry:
h=7 m=37
